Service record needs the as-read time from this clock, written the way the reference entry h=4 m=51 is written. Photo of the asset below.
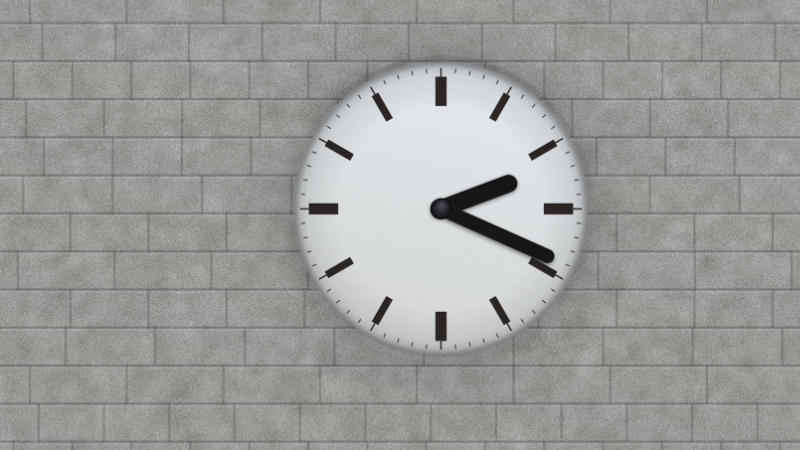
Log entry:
h=2 m=19
